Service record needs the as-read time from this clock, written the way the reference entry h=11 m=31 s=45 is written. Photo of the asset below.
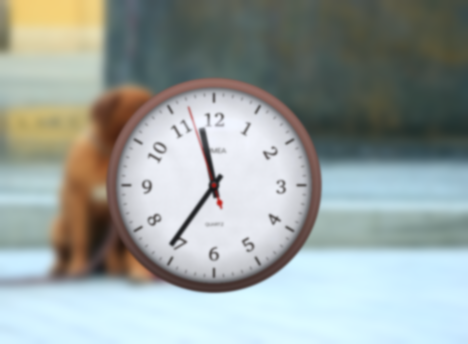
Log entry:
h=11 m=35 s=57
